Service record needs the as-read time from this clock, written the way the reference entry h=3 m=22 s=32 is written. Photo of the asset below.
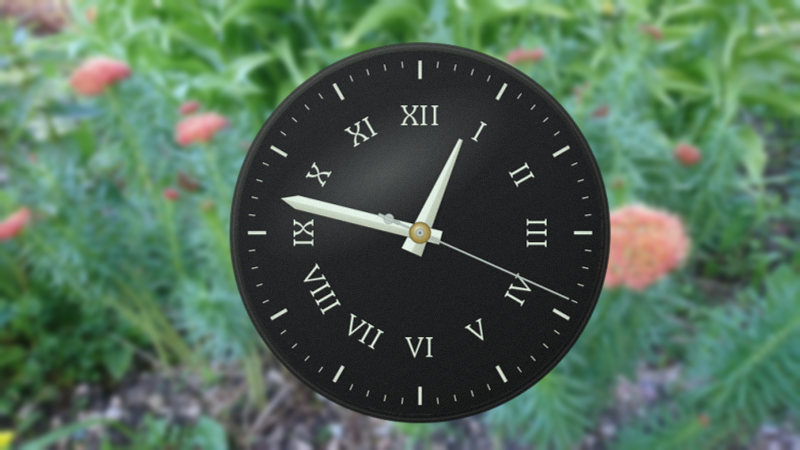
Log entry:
h=12 m=47 s=19
